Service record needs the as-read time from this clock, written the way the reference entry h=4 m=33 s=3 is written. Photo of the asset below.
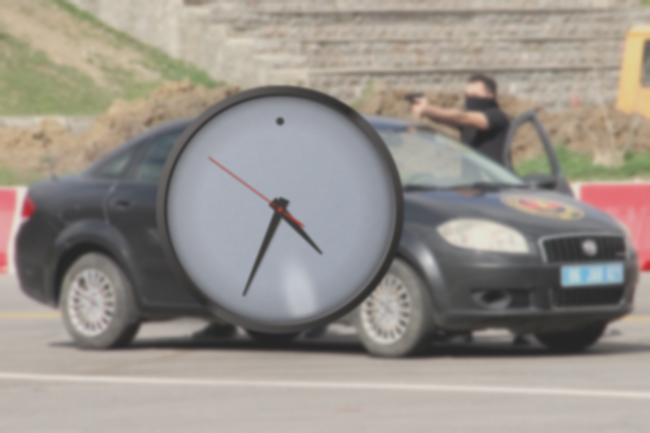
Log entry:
h=4 m=33 s=51
